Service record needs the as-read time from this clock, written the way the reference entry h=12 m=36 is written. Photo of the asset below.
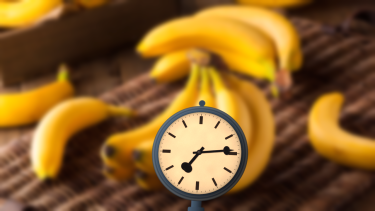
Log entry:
h=7 m=14
